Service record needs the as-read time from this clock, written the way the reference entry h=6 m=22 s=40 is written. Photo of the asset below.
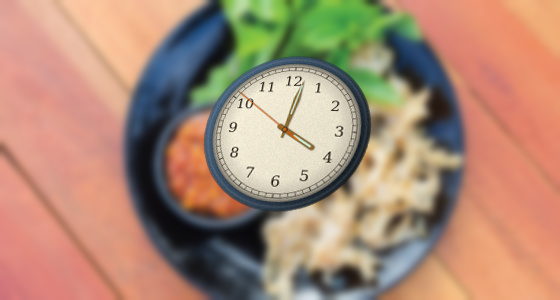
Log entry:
h=4 m=1 s=51
